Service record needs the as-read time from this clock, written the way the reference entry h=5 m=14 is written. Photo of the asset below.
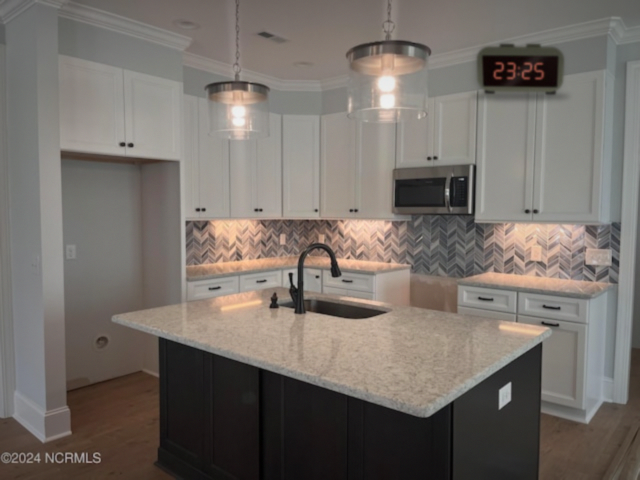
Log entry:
h=23 m=25
